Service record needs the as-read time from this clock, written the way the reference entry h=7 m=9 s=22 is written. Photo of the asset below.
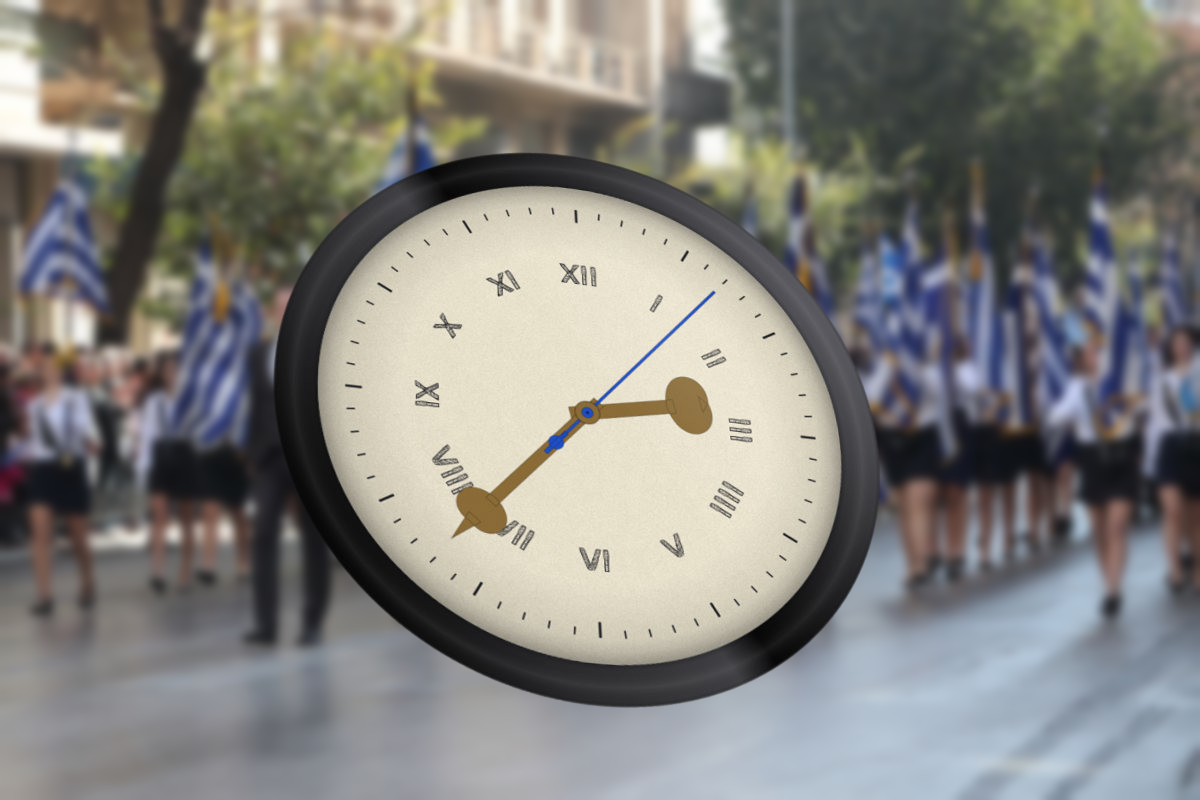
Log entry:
h=2 m=37 s=7
